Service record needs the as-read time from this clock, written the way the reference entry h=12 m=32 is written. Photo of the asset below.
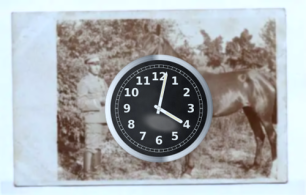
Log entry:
h=4 m=2
